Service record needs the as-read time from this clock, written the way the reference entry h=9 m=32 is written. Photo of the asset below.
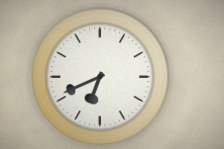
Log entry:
h=6 m=41
